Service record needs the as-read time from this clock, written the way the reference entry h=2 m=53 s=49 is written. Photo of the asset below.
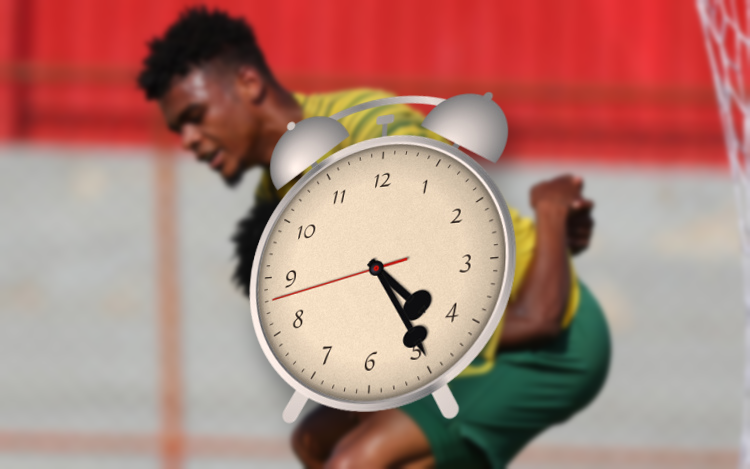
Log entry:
h=4 m=24 s=43
